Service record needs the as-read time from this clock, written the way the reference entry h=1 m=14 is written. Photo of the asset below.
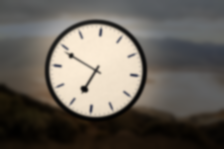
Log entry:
h=6 m=49
